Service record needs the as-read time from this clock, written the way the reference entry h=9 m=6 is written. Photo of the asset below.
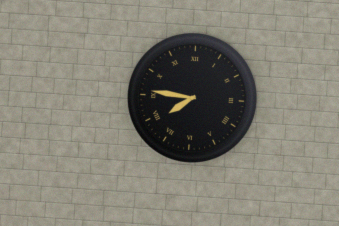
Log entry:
h=7 m=46
